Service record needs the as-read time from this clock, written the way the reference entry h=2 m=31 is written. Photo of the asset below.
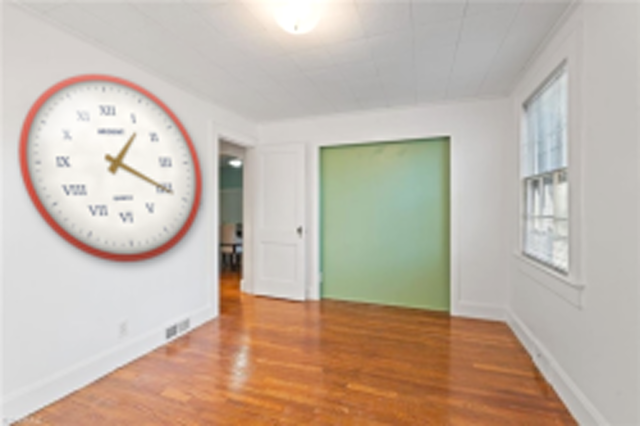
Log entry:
h=1 m=20
